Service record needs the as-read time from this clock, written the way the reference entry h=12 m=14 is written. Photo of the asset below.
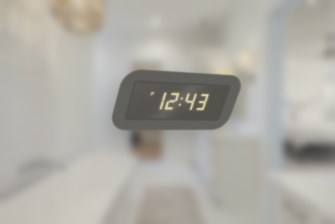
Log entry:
h=12 m=43
